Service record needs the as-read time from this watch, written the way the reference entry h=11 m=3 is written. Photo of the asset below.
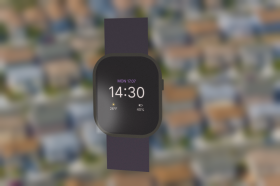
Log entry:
h=14 m=30
